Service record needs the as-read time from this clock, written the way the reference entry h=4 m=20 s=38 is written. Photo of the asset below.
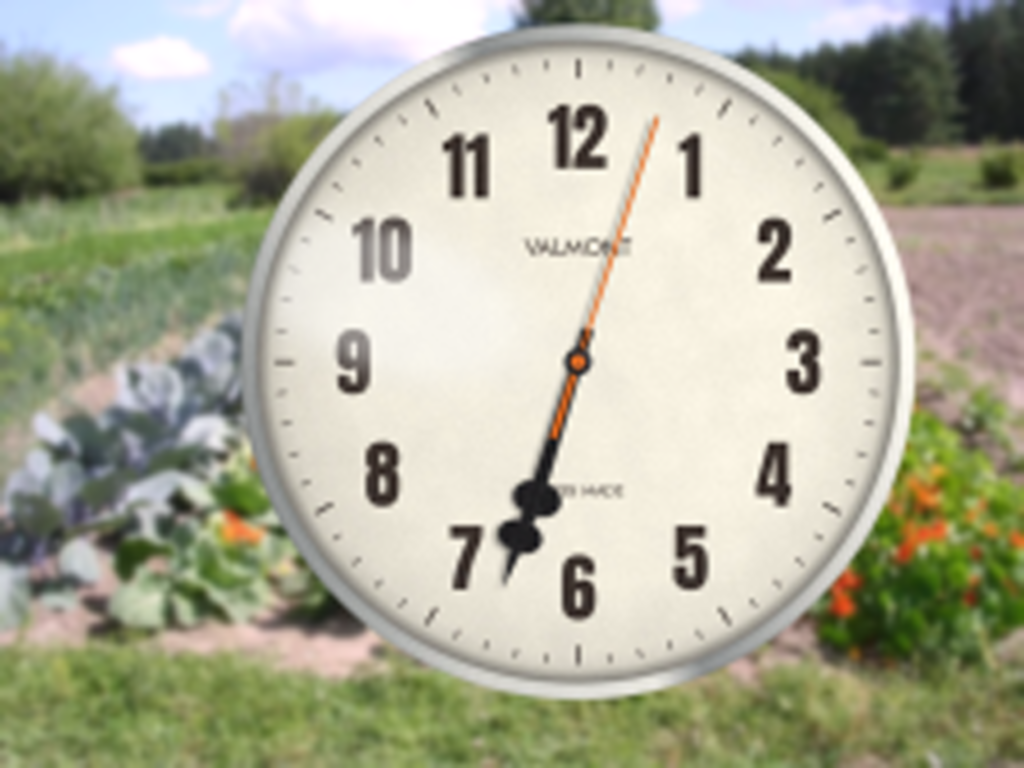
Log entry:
h=6 m=33 s=3
